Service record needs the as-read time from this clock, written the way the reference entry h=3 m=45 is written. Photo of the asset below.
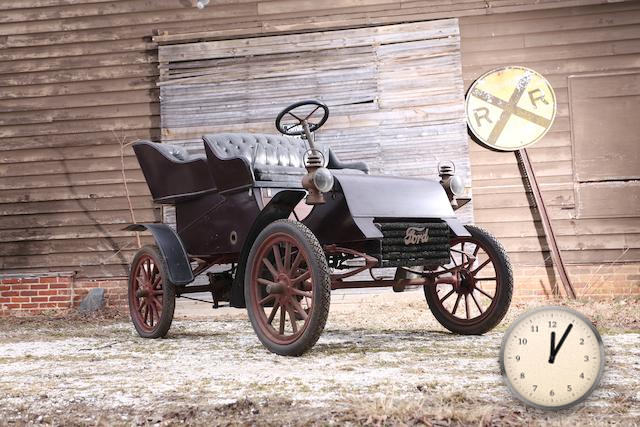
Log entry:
h=12 m=5
